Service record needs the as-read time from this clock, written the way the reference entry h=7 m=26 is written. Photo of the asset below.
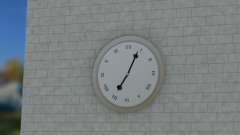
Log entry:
h=7 m=4
